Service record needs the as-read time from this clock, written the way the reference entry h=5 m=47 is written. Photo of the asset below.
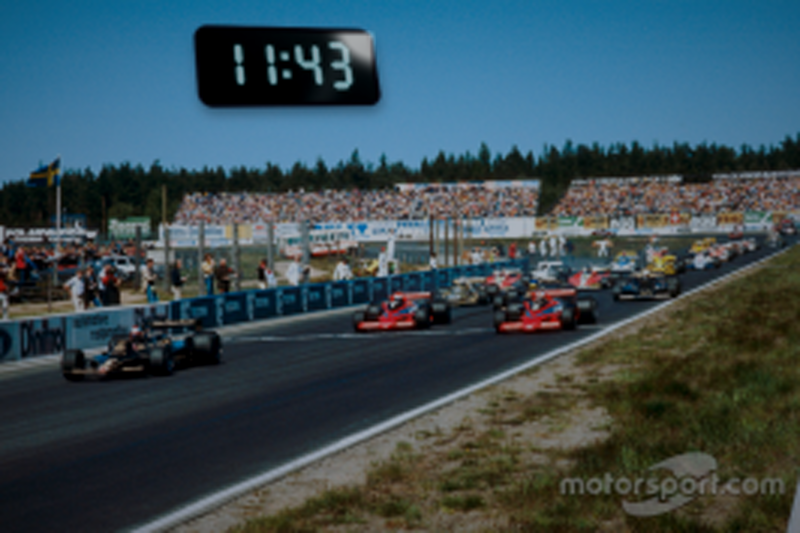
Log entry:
h=11 m=43
